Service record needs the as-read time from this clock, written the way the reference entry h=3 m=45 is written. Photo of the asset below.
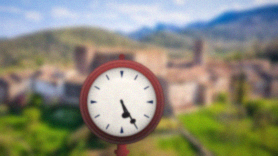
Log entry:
h=5 m=25
